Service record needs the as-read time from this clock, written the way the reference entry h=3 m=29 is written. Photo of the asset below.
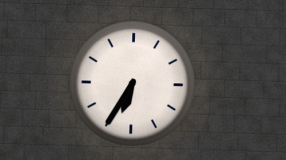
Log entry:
h=6 m=35
